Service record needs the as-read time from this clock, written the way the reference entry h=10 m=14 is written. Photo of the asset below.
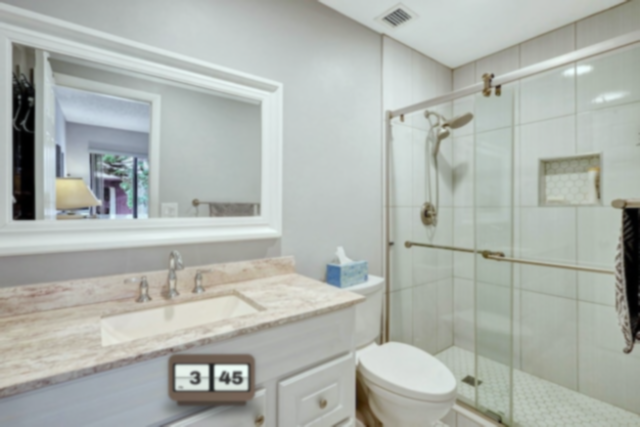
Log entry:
h=3 m=45
